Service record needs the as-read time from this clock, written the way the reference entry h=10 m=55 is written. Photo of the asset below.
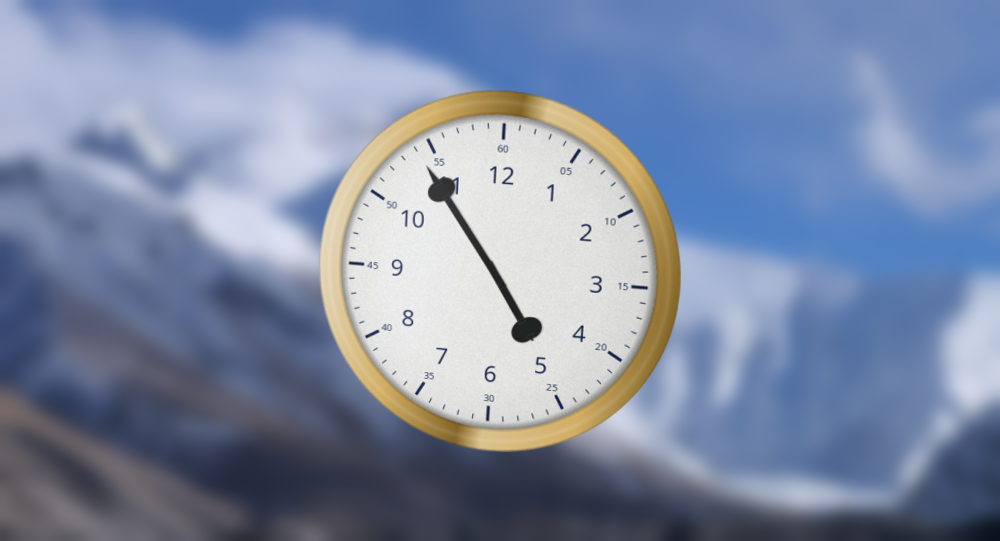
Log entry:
h=4 m=54
